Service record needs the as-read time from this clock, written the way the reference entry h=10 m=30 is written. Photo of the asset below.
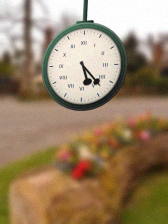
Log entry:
h=5 m=23
